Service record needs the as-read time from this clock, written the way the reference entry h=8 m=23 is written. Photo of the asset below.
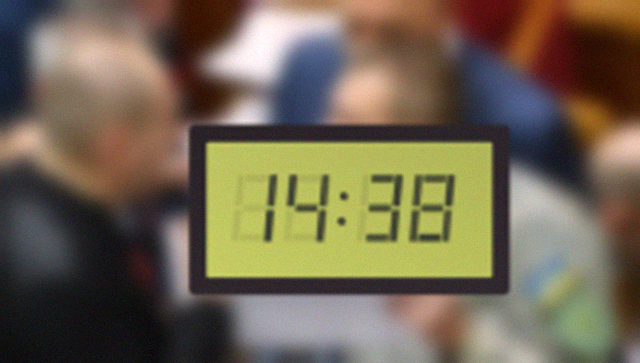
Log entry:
h=14 m=38
